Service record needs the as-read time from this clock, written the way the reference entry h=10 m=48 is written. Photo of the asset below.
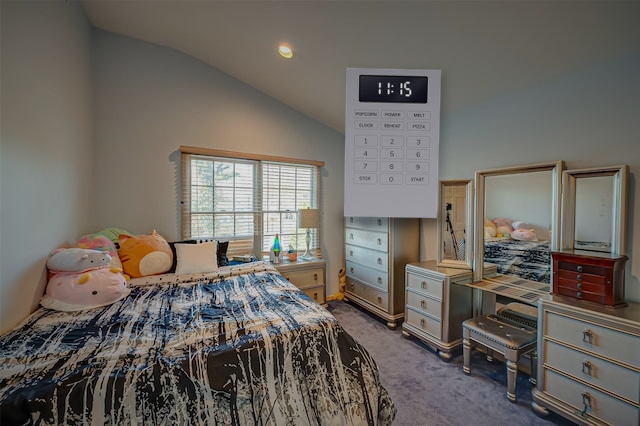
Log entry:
h=11 m=15
